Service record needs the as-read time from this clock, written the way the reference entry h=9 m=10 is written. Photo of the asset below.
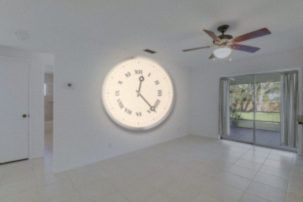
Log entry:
h=12 m=23
